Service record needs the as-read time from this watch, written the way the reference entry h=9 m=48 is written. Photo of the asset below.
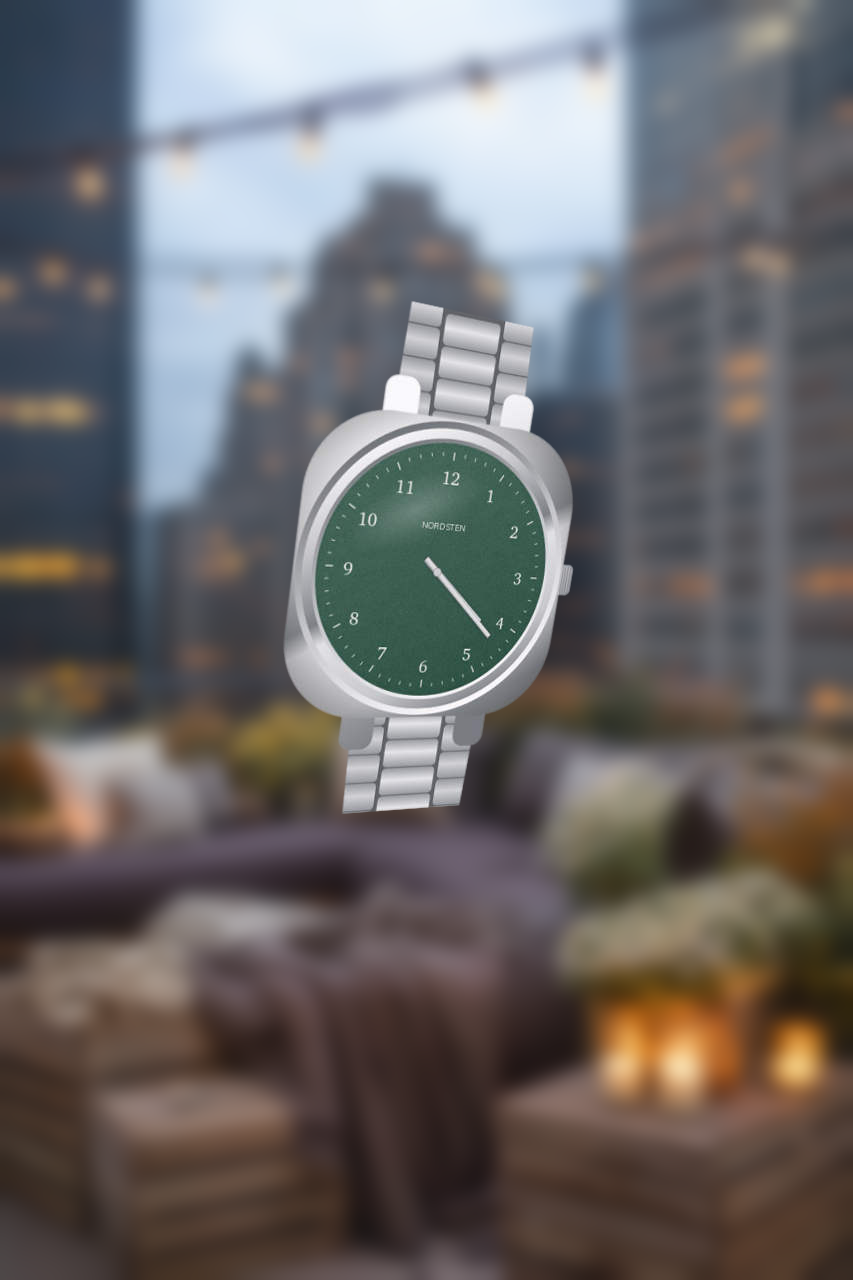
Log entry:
h=4 m=22
